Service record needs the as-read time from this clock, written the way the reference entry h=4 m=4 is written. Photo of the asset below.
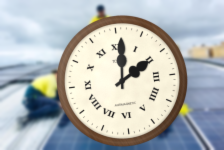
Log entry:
h=2 m=1
